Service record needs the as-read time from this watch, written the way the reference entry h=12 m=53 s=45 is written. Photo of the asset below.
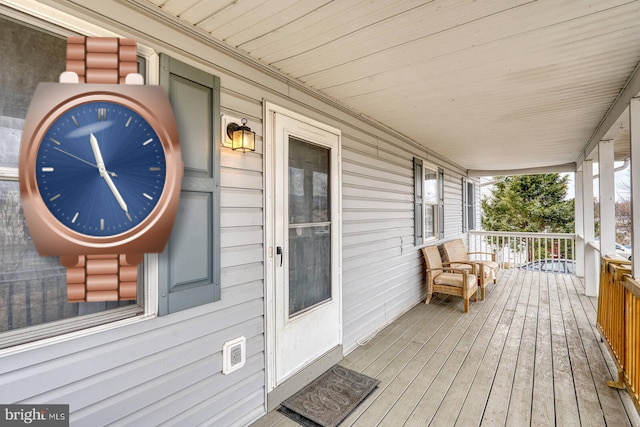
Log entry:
h=11 m=24 s=49
